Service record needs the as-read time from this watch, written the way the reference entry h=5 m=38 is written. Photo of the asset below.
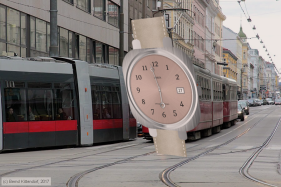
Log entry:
h=5 m=58
